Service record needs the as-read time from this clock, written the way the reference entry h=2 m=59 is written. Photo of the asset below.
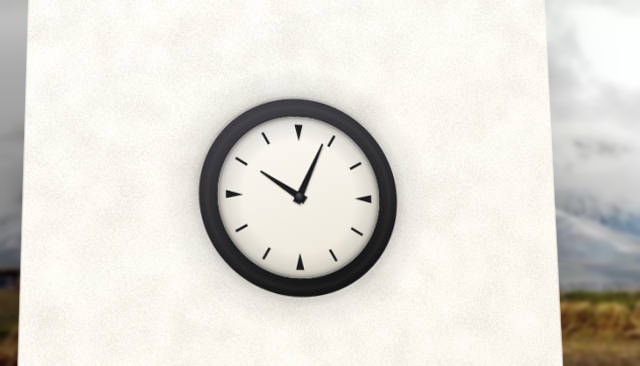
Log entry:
h=10 m=4
